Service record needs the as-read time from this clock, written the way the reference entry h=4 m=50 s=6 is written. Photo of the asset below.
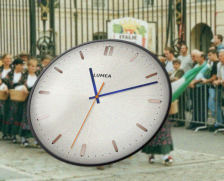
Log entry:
h=11 m=11 s=32
